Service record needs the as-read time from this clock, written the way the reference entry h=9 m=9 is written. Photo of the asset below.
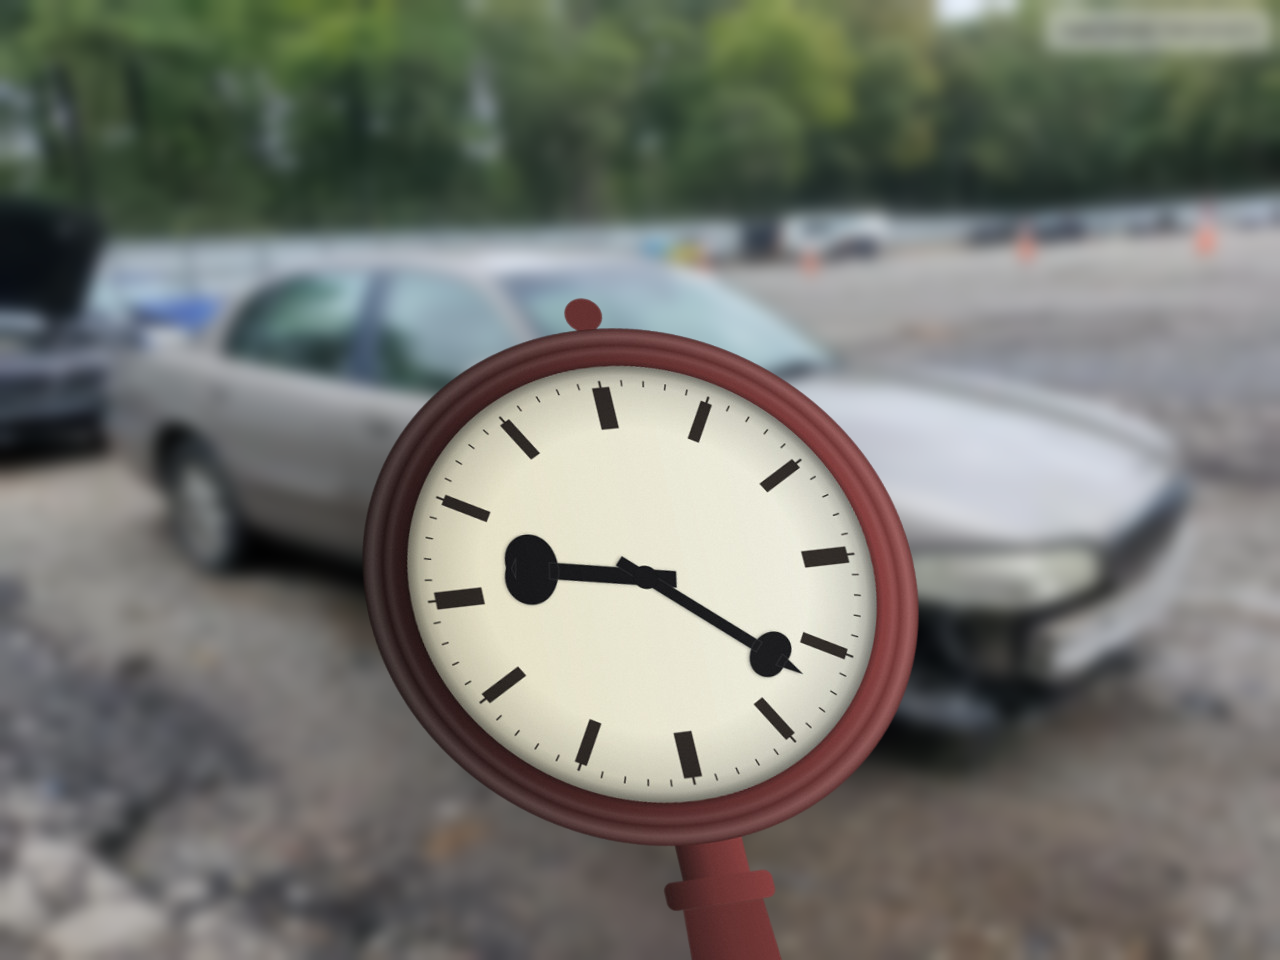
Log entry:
h=9 m=22
